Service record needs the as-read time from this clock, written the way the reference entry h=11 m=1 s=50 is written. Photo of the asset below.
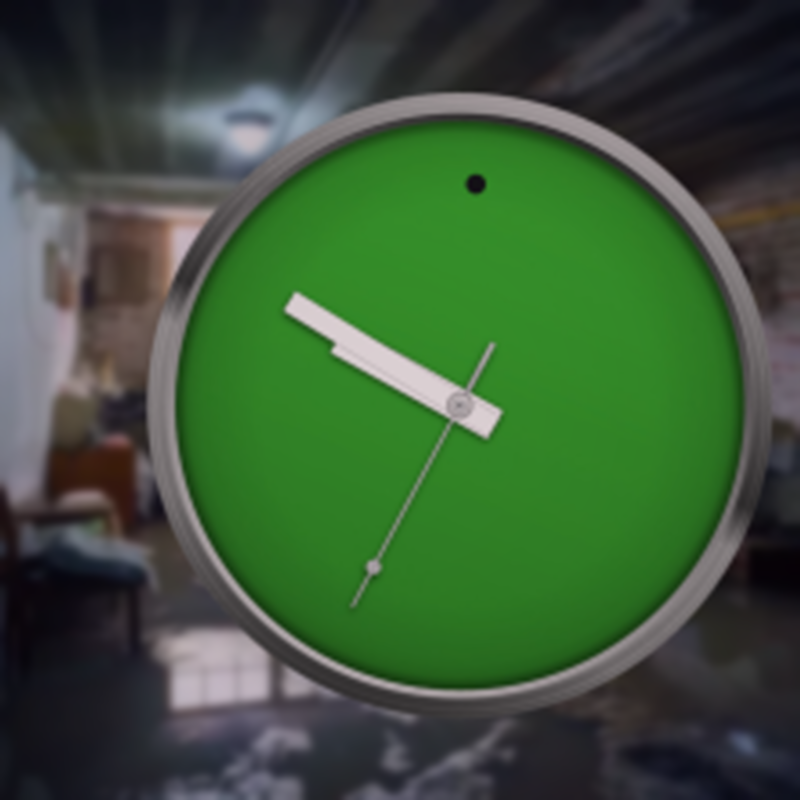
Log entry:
h=9 m=49 s=34
